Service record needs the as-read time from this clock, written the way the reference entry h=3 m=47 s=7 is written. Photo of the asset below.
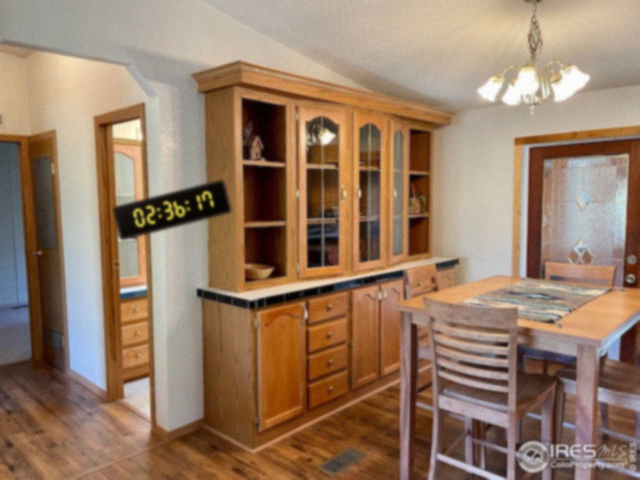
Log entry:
h=2 m=36 s=17
